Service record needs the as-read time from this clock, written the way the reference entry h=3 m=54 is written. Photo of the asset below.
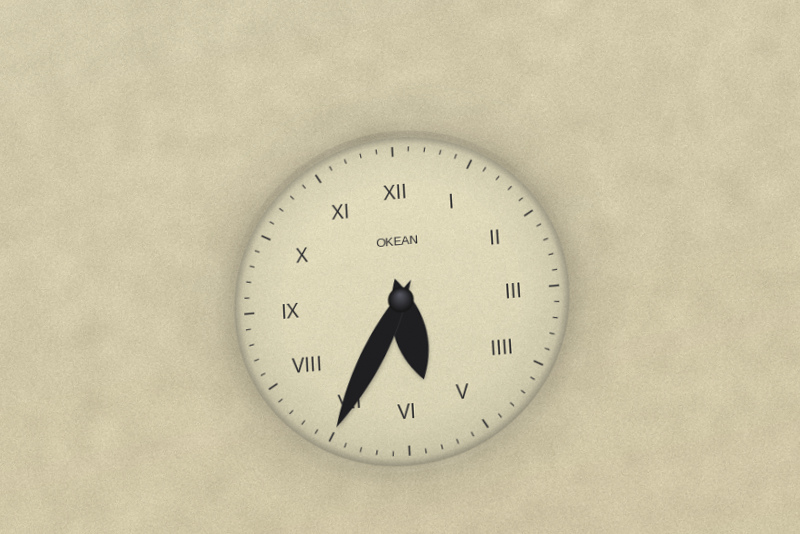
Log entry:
h=5 m=35
